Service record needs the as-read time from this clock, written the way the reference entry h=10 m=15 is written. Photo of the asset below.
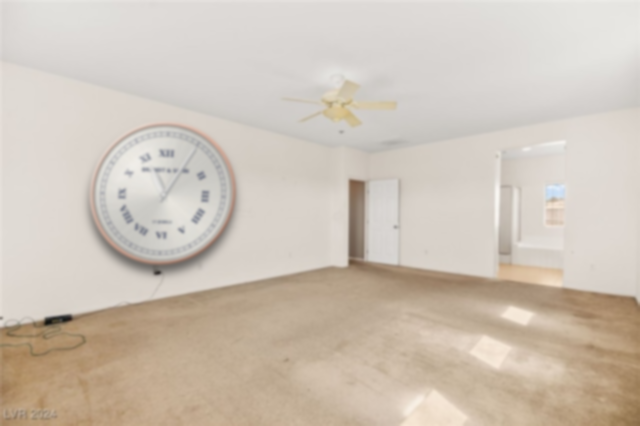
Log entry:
h=11 m=5
